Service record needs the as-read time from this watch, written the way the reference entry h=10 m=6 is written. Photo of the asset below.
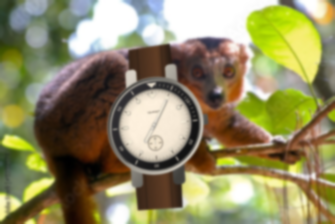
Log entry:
h=7 m=5
